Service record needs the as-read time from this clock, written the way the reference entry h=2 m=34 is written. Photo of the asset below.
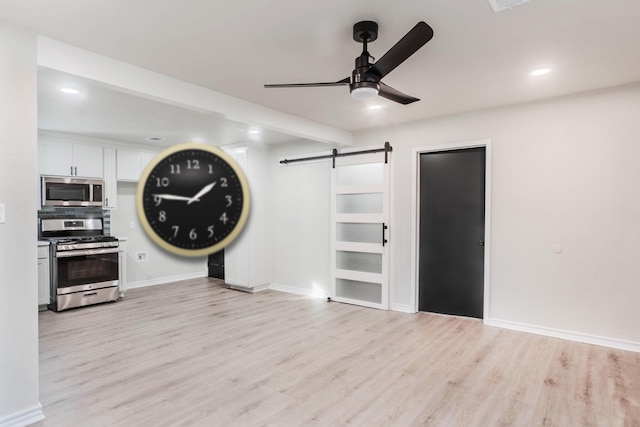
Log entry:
h=1 m=46
